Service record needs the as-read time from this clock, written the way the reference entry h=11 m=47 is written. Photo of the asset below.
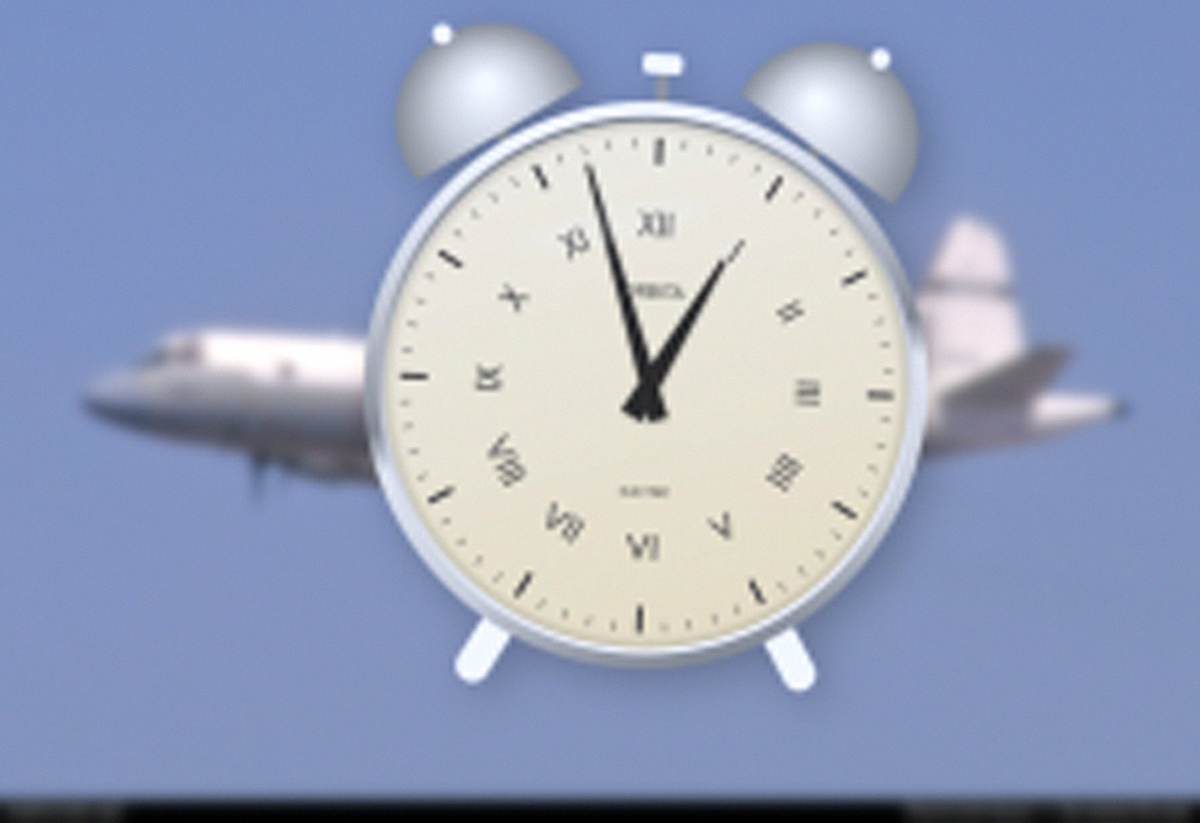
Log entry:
h=12 m=57
